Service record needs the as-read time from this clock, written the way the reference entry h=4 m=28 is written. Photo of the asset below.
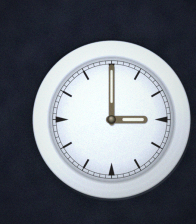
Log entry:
h=3 m=0
